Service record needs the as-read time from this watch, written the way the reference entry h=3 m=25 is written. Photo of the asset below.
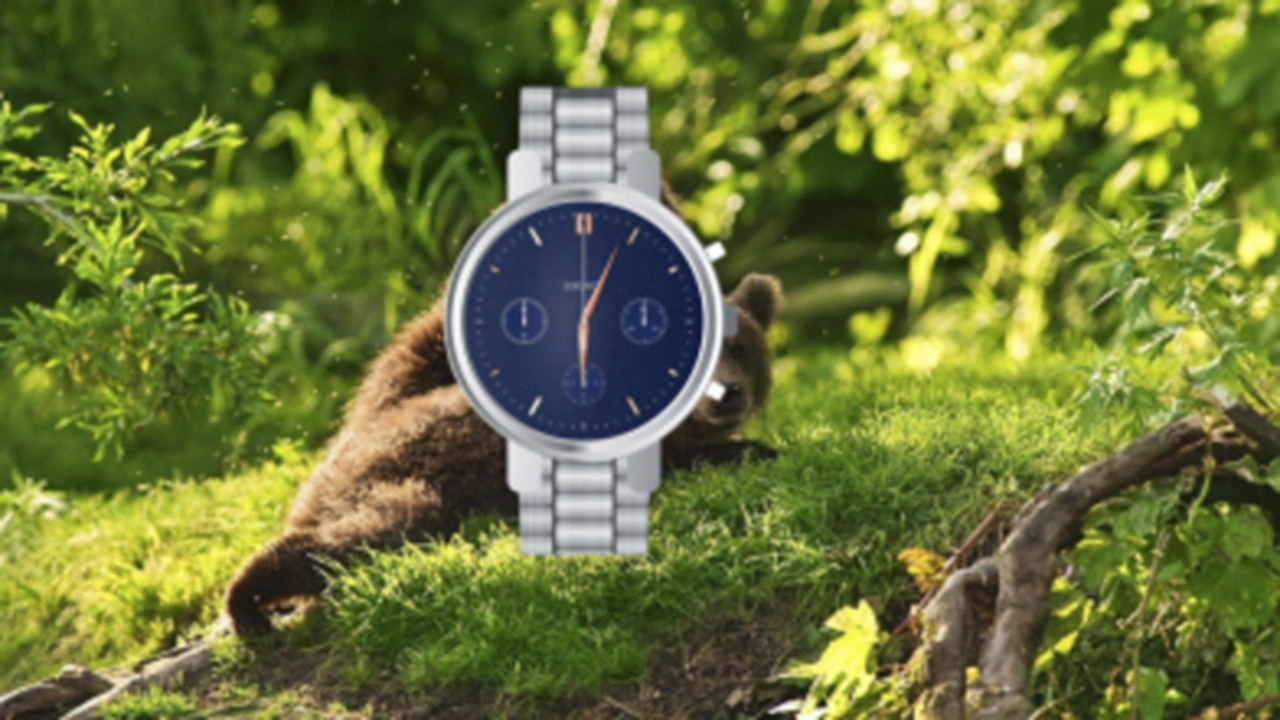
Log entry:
h=6 m=4
